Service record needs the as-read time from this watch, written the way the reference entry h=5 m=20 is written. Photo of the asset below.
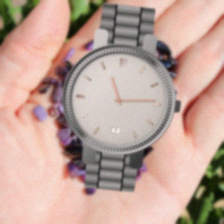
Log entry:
h=11 m=14
